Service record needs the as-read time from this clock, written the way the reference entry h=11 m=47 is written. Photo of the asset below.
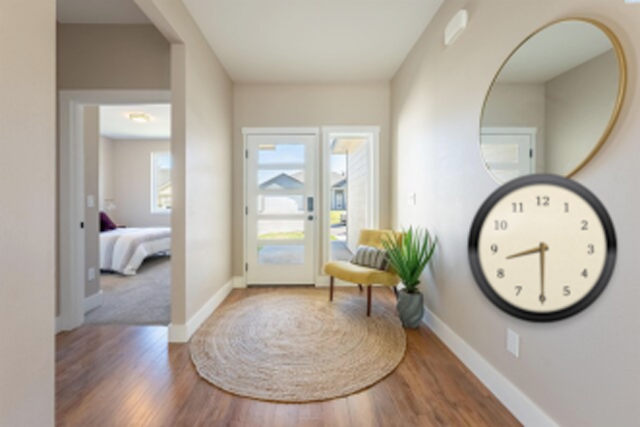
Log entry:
h=8 m=30
